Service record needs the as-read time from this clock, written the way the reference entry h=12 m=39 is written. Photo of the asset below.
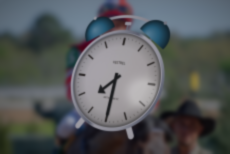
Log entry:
h=7 m=30
